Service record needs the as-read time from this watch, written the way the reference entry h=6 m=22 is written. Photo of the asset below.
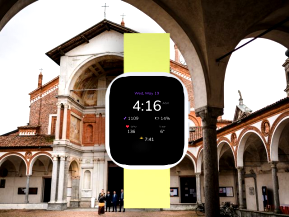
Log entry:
h=4 m=16
